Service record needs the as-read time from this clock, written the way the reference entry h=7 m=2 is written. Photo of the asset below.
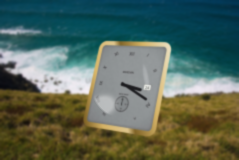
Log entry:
h=3 m=19
